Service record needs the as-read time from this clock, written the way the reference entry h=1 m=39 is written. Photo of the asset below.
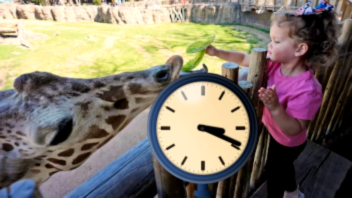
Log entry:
h=3 m=19
